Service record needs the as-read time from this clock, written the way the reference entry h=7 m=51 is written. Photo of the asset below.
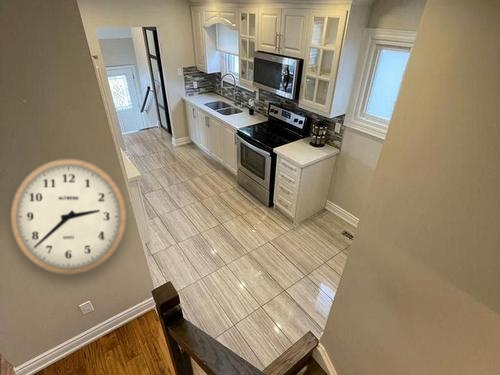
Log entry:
h=2 m=38
